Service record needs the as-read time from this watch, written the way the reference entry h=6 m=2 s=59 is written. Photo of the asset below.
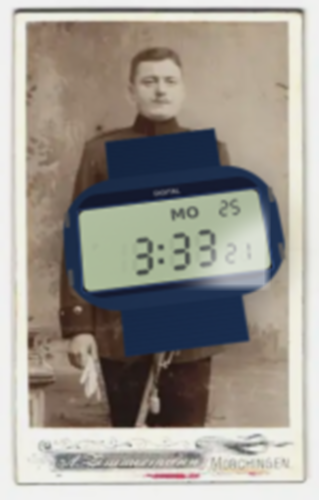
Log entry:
h=3 m=33 s=21
